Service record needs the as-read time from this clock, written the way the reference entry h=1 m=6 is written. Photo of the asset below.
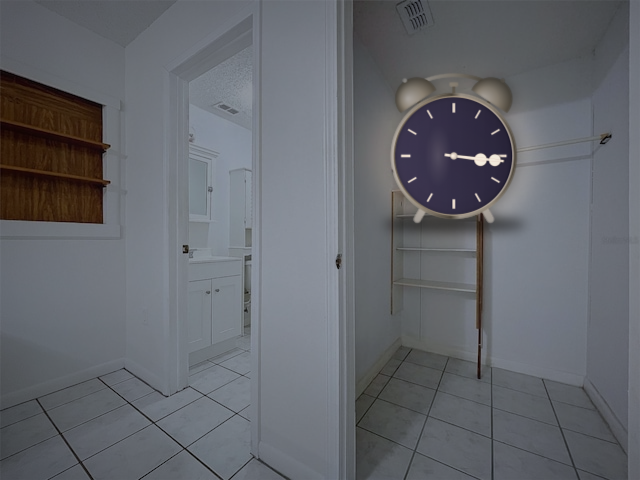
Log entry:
h=3 m=16
